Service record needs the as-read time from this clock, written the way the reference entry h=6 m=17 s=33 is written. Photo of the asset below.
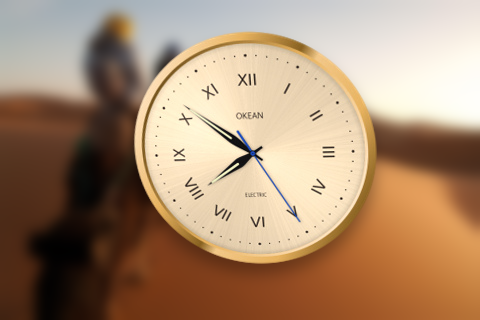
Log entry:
h=7 m=51 s=25
